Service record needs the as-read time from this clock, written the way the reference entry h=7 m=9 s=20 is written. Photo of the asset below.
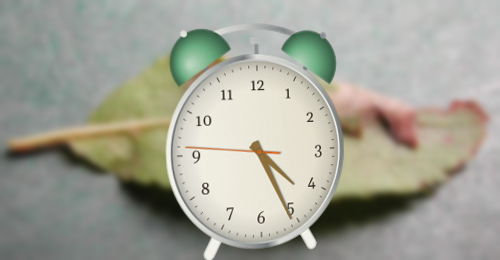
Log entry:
h=4 m=25 s=46
